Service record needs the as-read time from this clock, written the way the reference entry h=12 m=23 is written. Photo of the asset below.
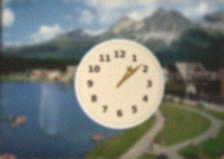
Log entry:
h=1 m=8
